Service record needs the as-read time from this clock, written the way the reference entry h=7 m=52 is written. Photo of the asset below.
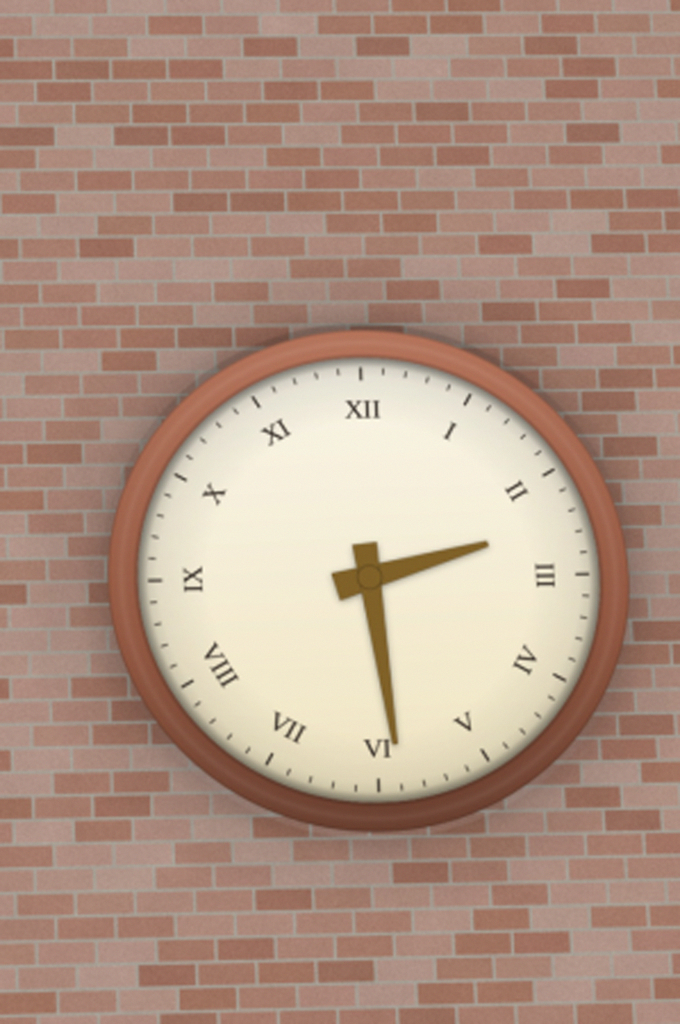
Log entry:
h=2 m=29
